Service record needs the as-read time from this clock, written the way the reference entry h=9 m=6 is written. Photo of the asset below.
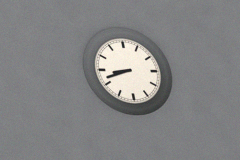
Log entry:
h=8 m=42
